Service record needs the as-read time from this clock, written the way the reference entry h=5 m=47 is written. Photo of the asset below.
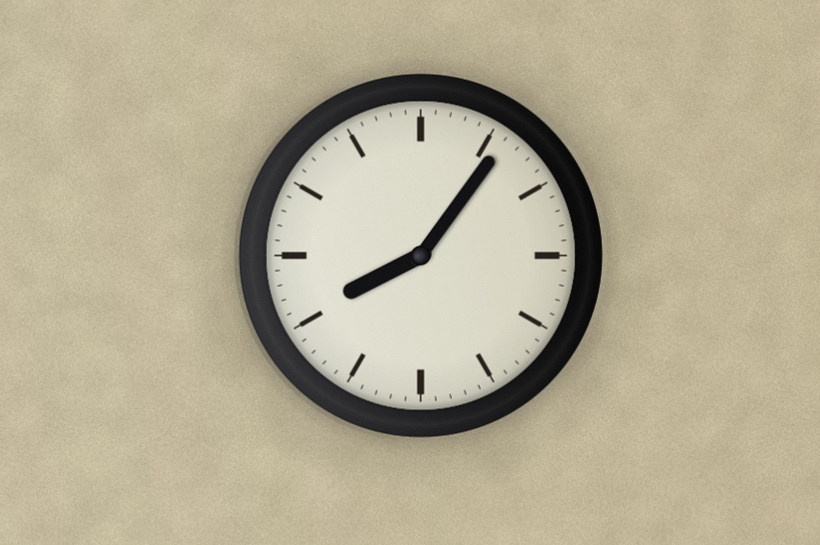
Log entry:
h=8 m=6
